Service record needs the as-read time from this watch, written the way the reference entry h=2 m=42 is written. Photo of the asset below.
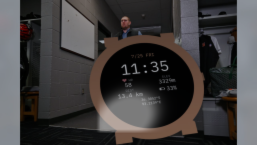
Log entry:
h=11 m=35
